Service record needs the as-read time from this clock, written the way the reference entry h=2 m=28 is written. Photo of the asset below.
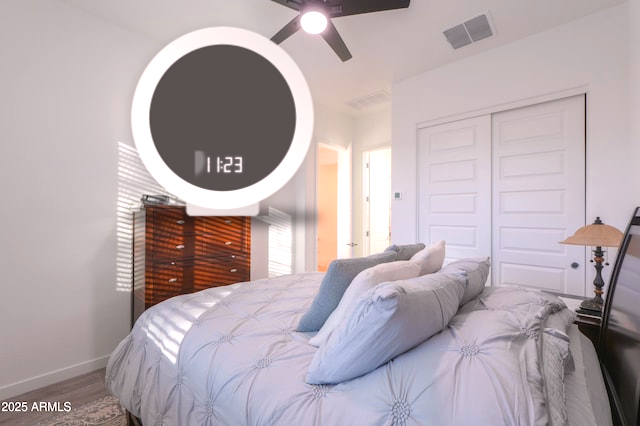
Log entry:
h=11 m=23
